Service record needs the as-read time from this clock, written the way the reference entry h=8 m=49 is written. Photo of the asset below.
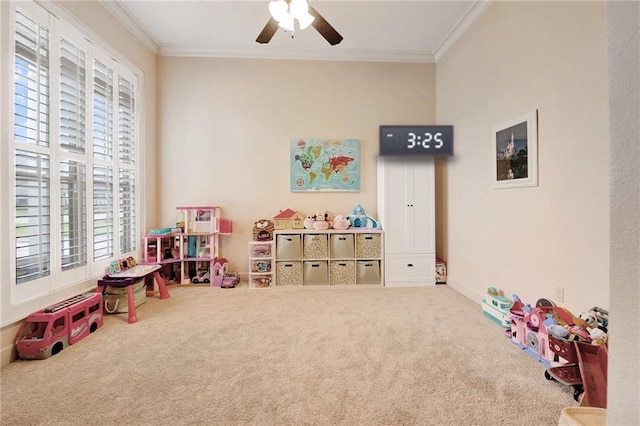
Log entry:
h=3 m=25
